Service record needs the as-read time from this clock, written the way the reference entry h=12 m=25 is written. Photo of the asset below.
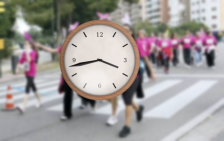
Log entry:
h=3 m=43
